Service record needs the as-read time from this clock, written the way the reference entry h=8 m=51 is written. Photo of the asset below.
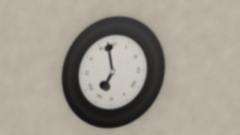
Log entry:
h=6 m=58
